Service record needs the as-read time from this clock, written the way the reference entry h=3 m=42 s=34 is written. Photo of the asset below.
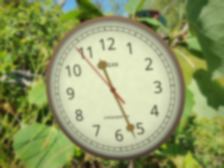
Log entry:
h=11 m=26 s=54
